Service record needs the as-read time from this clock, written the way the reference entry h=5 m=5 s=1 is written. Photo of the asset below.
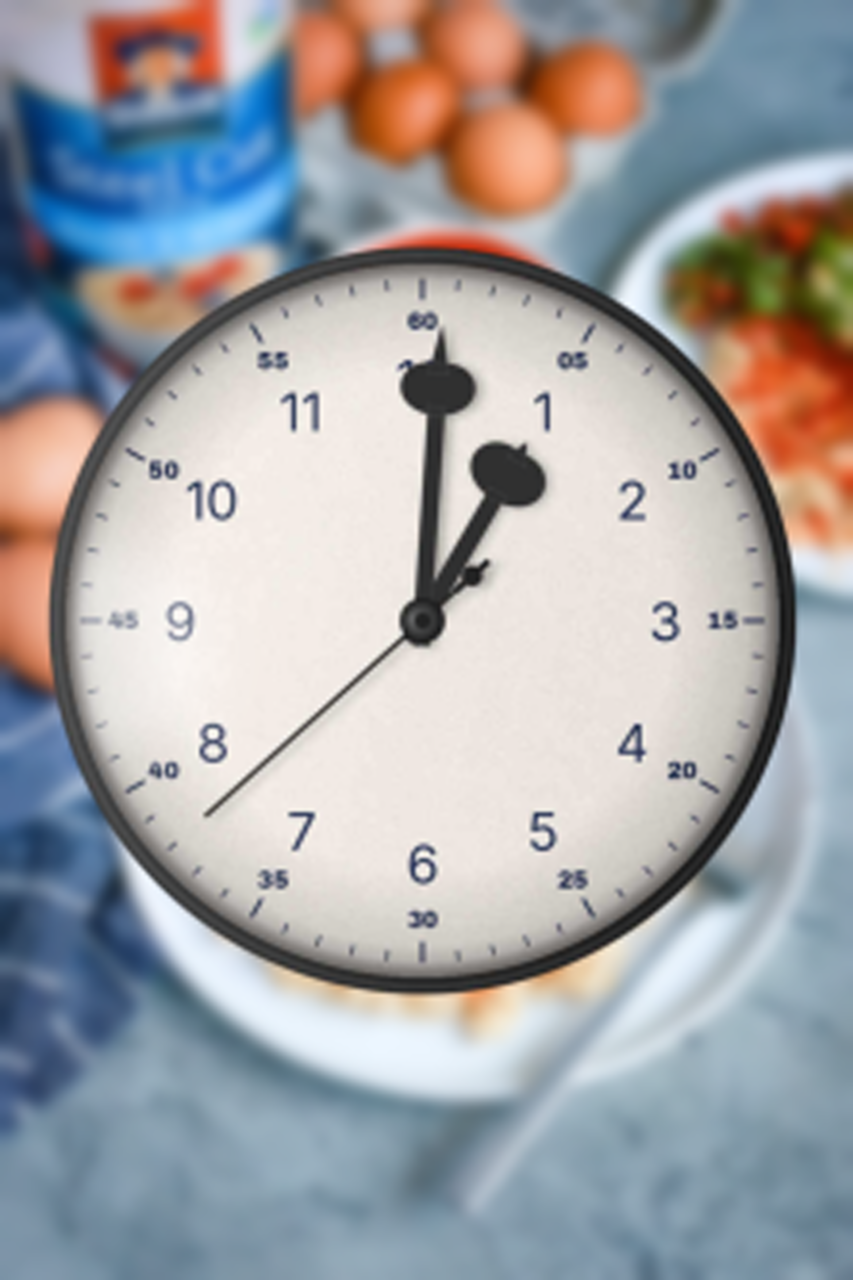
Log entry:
h=1 m=0 s=38
